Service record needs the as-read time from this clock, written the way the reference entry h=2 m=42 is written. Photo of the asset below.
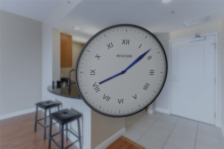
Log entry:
h=8 m=8
